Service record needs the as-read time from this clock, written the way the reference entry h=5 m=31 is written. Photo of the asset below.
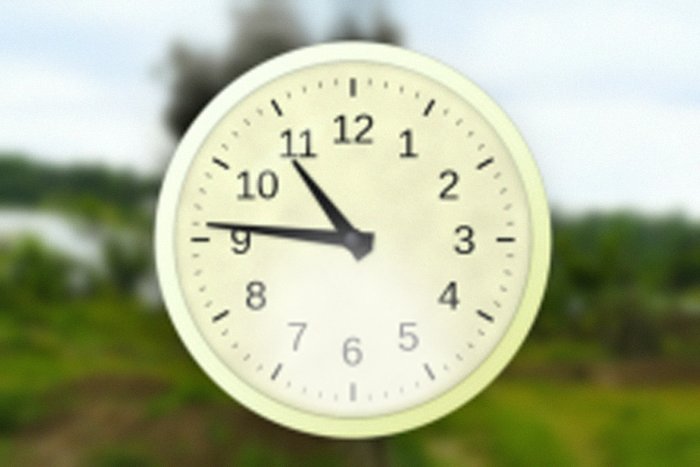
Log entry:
h=10 m=46
